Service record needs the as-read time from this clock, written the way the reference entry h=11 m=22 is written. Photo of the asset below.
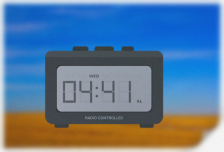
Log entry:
h=4 m=41
